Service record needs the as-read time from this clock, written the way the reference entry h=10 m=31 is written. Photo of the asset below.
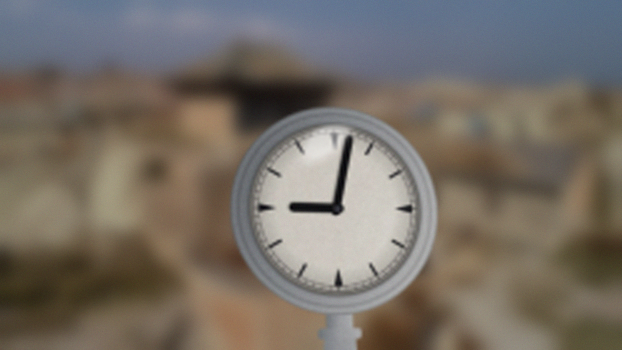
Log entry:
h=9 m=2
